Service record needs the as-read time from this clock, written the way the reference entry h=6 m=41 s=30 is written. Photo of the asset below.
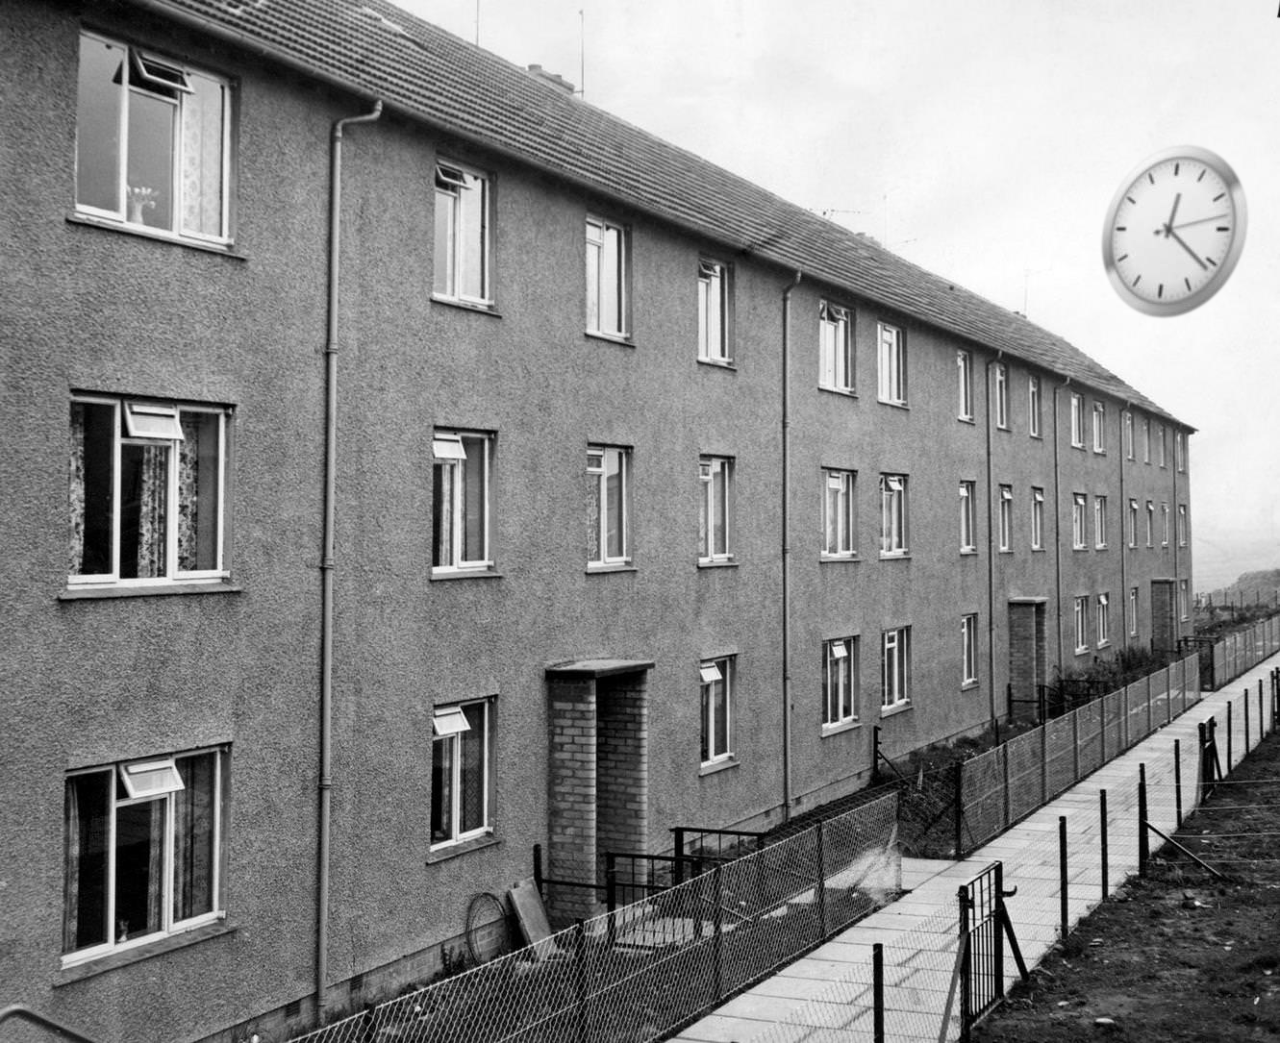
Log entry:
h=12 m=21 s=13
